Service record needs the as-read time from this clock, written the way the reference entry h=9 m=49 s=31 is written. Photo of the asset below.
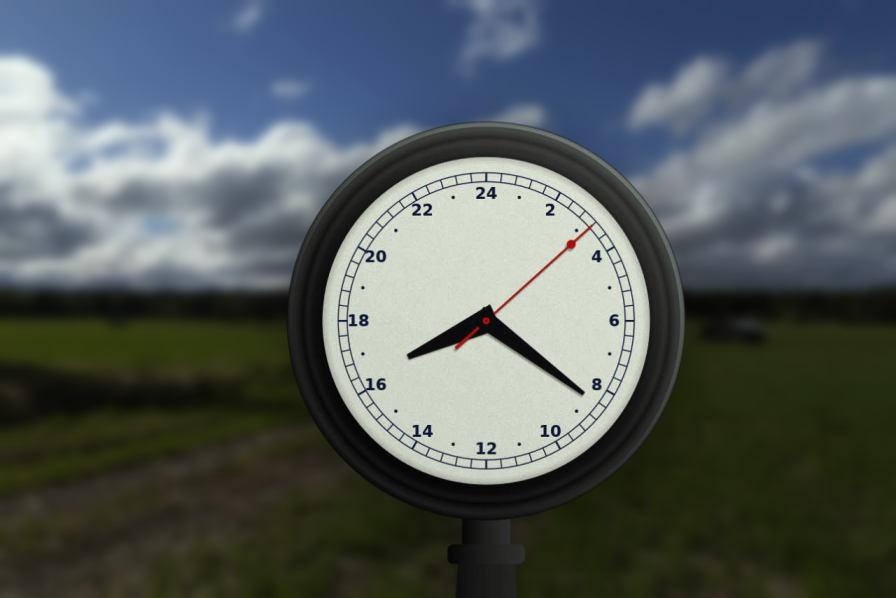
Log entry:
h=16 m=21 s=8
